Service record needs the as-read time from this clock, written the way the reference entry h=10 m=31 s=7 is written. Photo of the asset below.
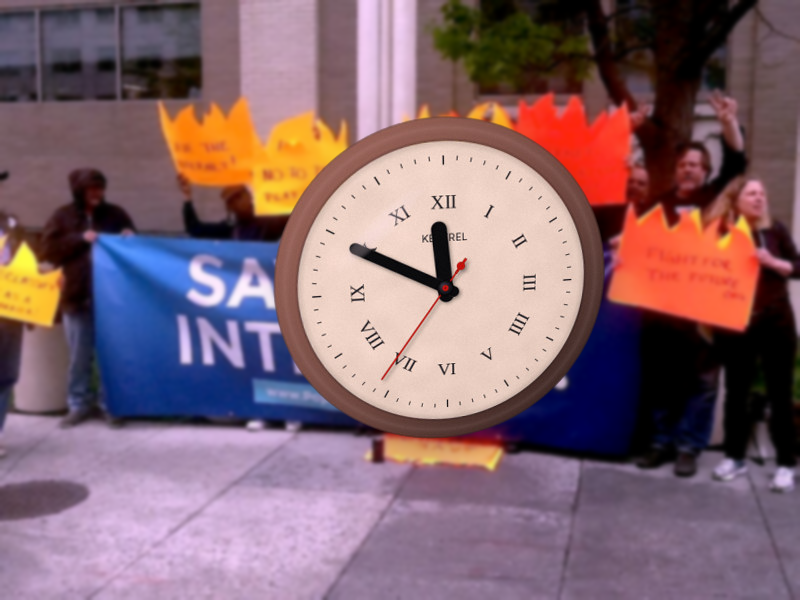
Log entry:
h=11 m=49 s=36
